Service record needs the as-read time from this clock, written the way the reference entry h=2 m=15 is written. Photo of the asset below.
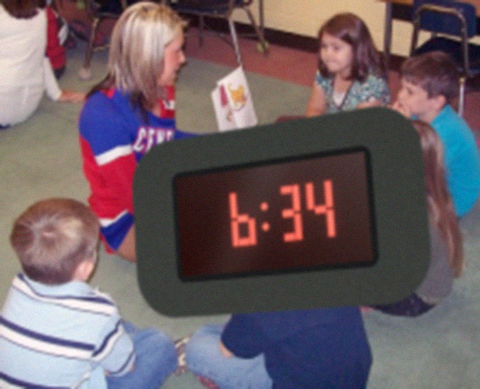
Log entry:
h=6 m=34
